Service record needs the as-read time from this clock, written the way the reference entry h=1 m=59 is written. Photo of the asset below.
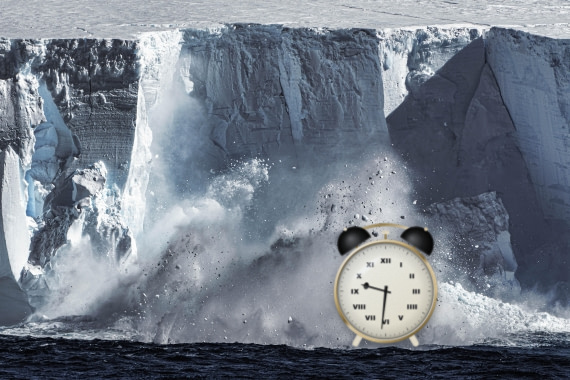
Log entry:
h=9 m=31
